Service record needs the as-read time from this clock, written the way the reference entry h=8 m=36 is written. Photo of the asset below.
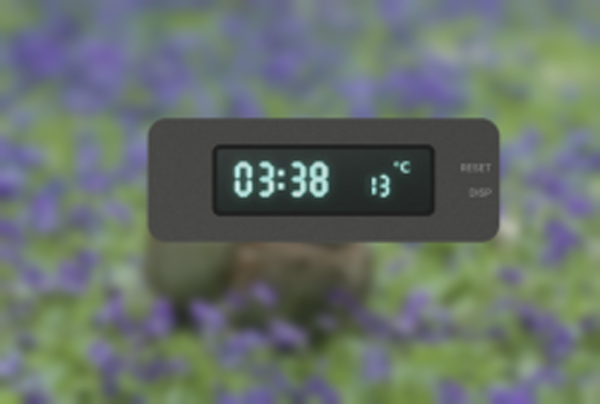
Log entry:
h=3 m=38
